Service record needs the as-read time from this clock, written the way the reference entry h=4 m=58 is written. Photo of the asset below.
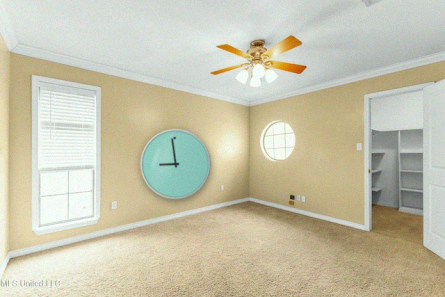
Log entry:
h=8 m=59
